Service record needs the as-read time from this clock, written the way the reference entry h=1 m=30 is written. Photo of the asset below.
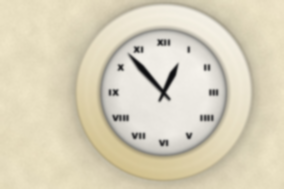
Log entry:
h=12 m=53
